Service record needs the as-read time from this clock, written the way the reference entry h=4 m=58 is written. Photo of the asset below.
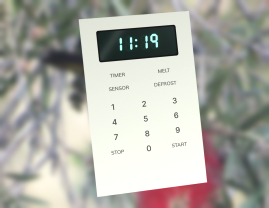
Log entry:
h=11 m=19
